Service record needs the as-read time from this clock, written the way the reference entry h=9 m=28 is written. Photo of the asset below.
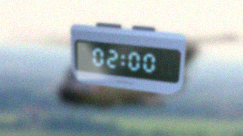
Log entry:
h=2 m=0
